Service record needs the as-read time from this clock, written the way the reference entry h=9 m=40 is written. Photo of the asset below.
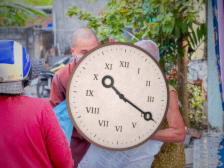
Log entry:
h=10 m=20
